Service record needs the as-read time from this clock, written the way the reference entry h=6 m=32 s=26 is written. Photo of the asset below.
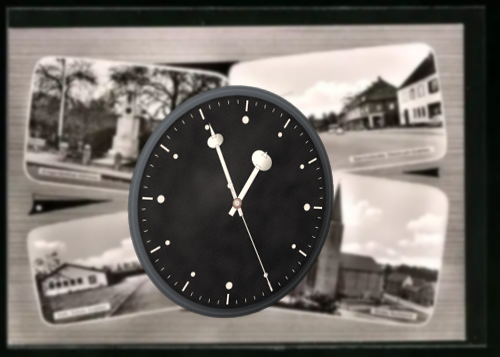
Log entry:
h=12 m=55 s=25
